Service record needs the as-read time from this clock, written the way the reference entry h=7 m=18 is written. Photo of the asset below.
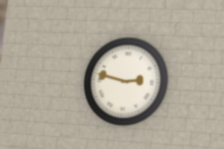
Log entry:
h=2 m=47
